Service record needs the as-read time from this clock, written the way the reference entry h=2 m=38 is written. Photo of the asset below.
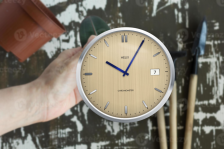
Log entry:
h=10 m=5
